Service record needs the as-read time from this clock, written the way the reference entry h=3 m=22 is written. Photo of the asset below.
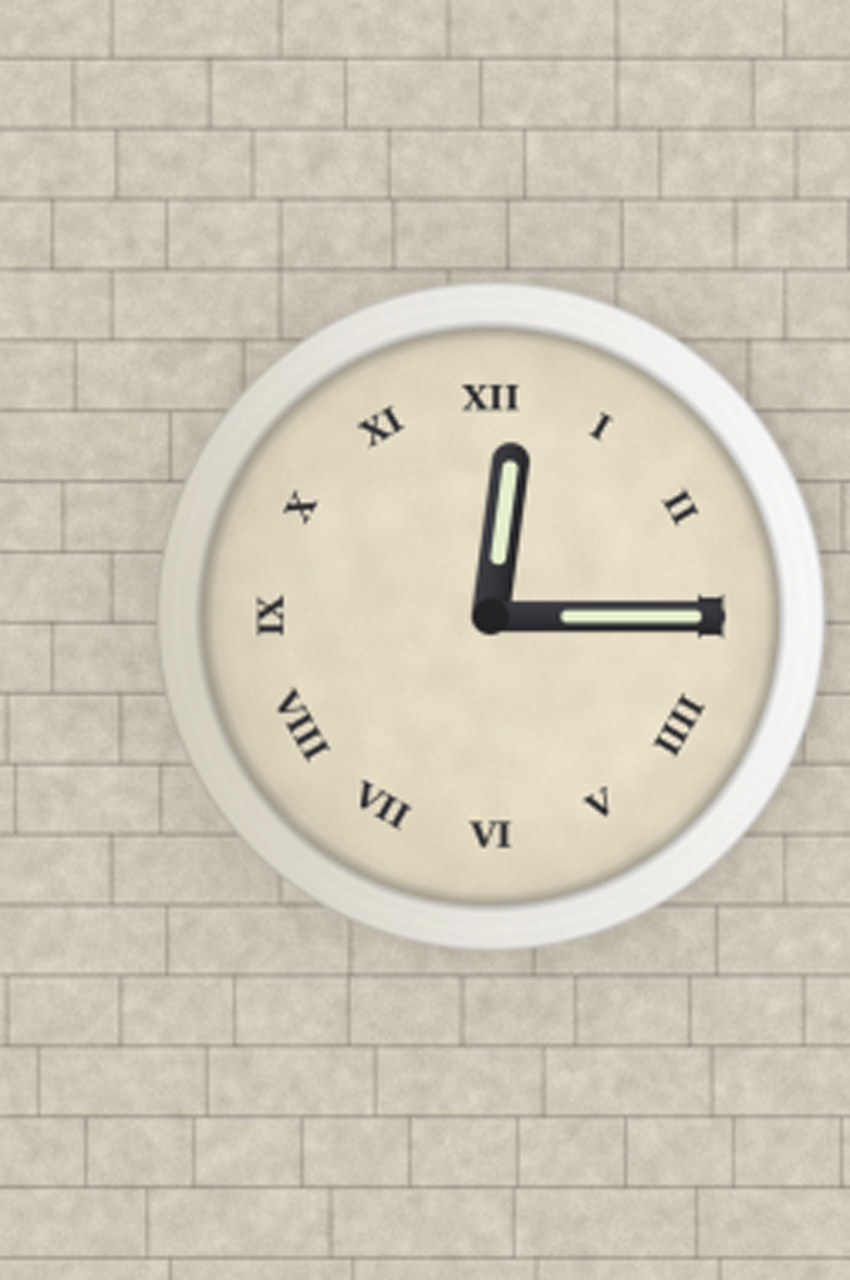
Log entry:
h=12 m=15
